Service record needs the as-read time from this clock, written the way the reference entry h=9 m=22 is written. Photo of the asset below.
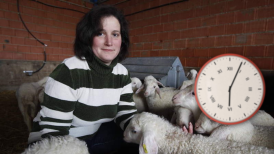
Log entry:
h=6 m=4
